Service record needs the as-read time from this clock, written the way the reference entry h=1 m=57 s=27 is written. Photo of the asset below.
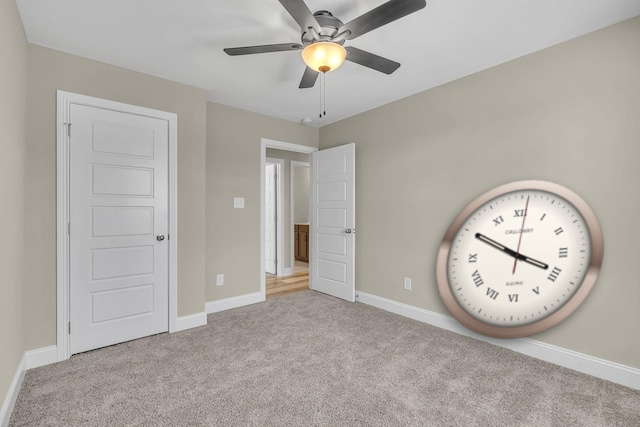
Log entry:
h=3 m=50 s=1
